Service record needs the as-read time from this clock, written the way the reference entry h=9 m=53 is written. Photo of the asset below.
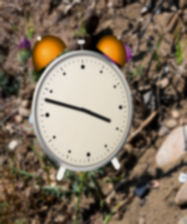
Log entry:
h=3 m=48
